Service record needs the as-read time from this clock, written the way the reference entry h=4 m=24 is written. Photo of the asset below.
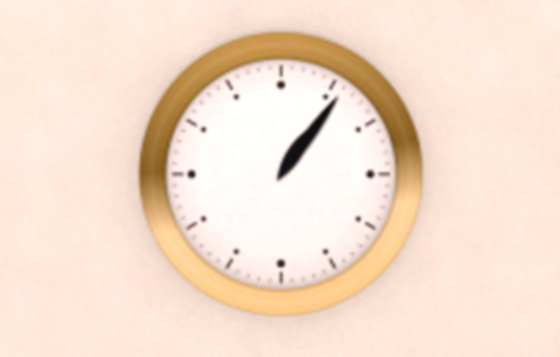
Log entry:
h=1 m=6
